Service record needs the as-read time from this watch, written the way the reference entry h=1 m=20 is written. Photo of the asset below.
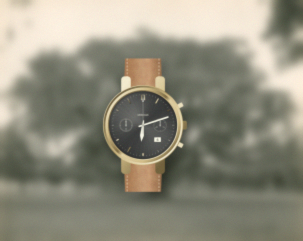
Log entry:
h=6 m=12
